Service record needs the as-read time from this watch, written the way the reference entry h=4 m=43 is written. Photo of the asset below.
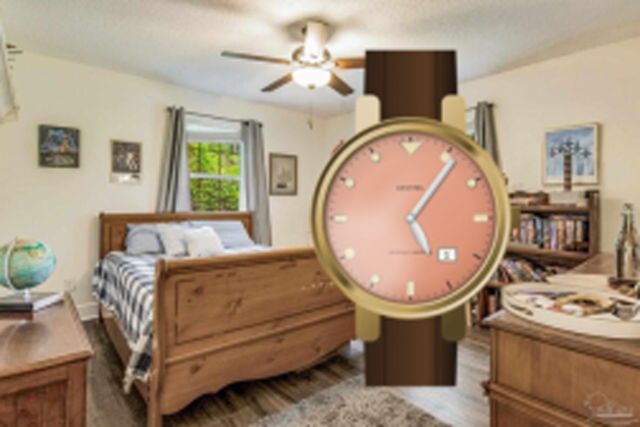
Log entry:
h=5 m=6
